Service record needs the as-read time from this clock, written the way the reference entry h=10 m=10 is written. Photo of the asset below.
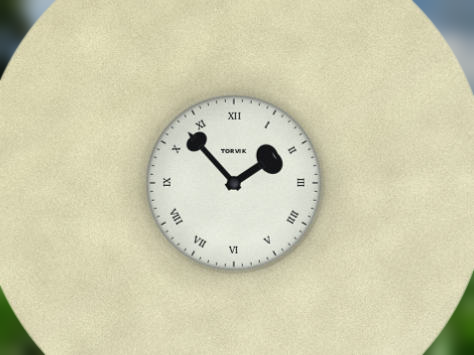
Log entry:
h=1 m=53
